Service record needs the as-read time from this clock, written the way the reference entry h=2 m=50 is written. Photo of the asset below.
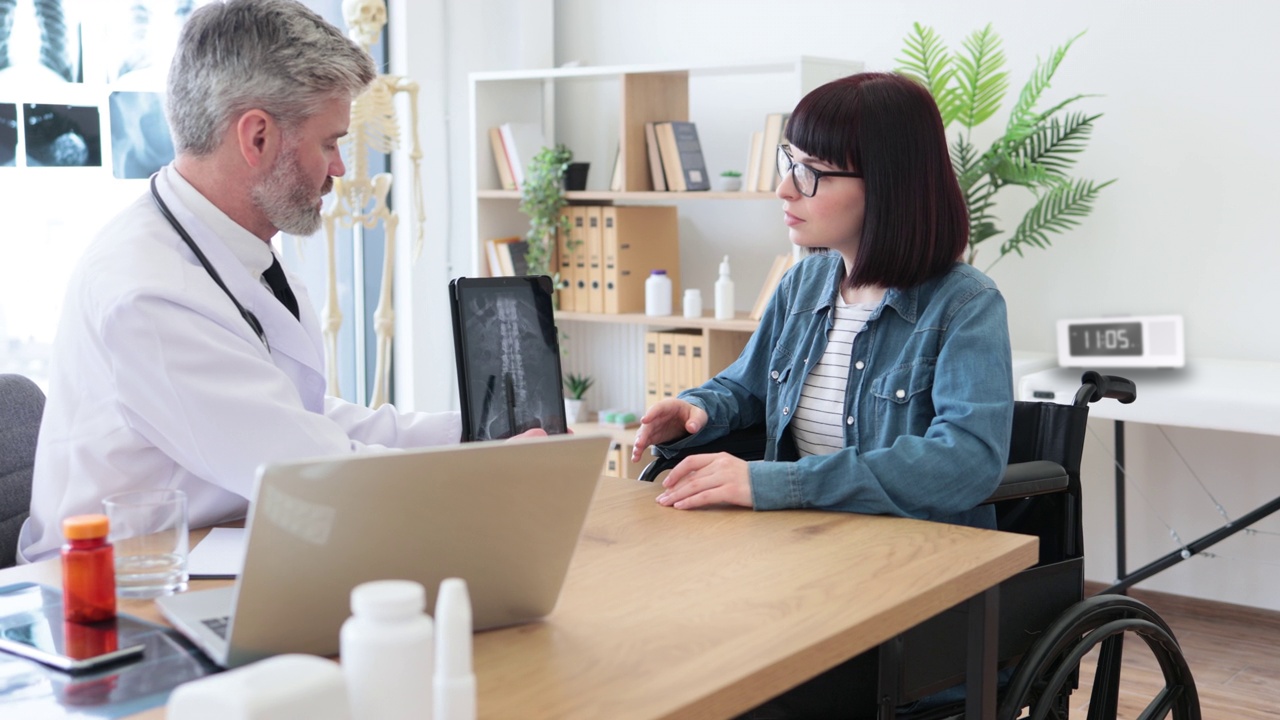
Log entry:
h=11 m=5
